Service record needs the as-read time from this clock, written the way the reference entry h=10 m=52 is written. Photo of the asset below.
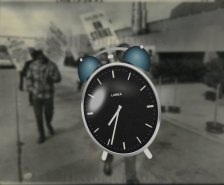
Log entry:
h=7 m=34
